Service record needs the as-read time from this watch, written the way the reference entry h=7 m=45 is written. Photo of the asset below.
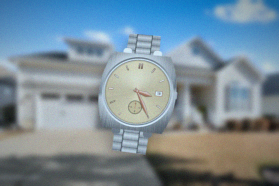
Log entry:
h=3 m=25
